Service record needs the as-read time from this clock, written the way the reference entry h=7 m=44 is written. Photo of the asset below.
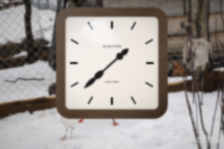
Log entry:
h=1 m=38
